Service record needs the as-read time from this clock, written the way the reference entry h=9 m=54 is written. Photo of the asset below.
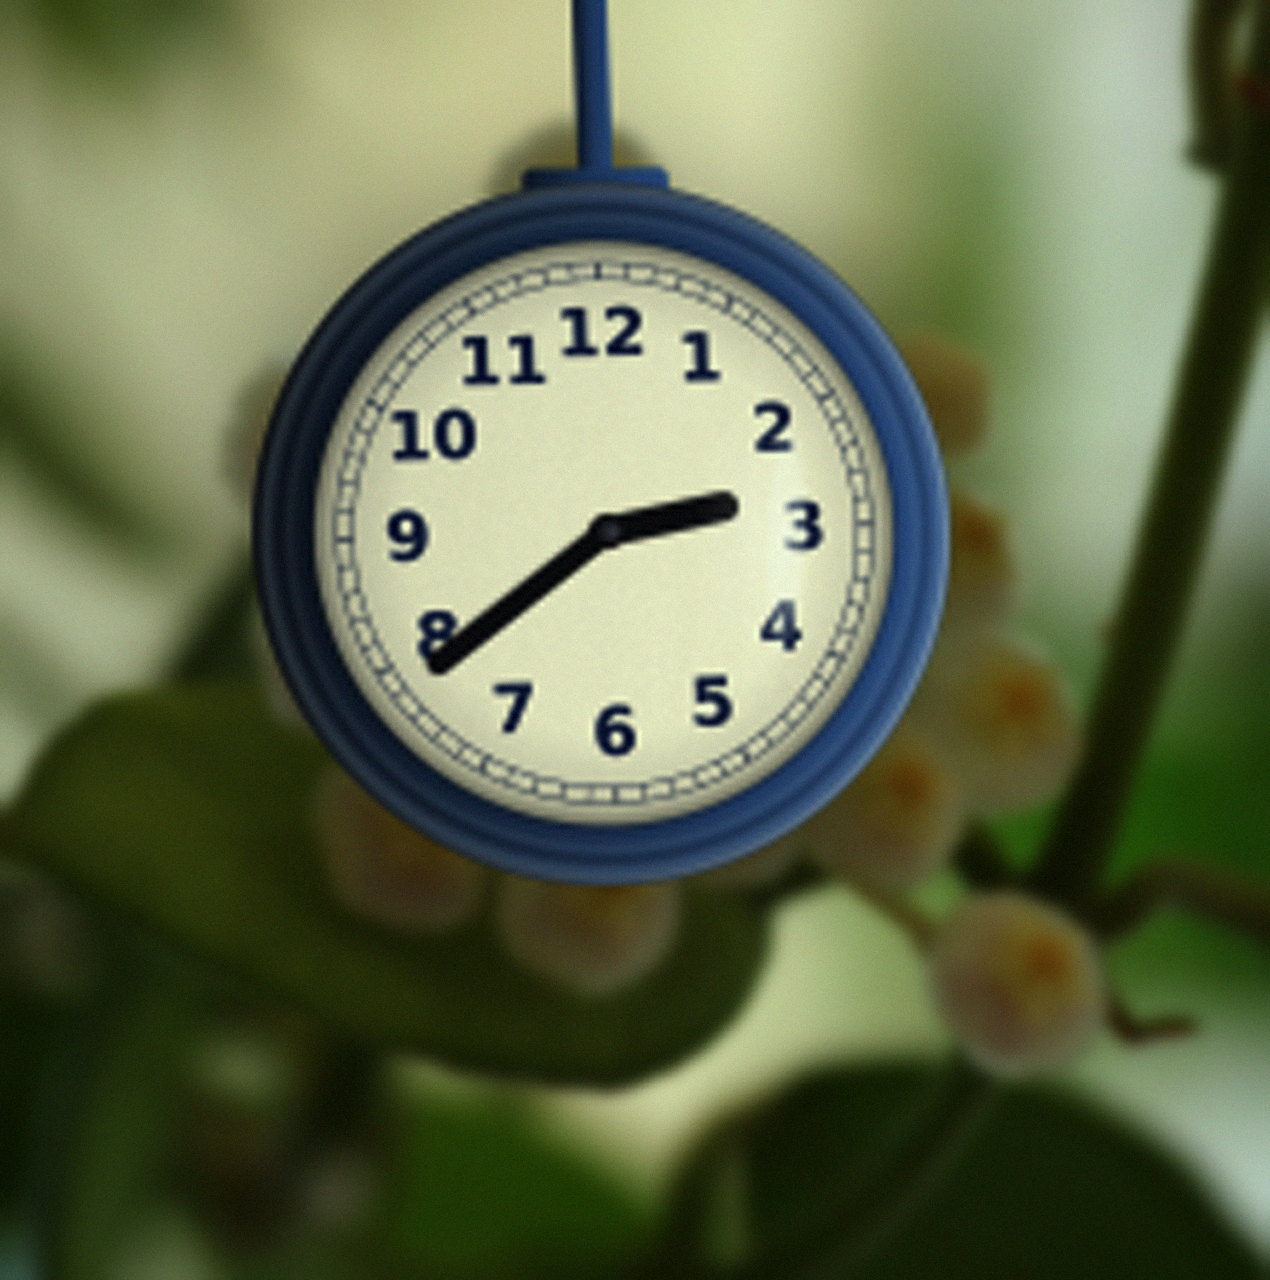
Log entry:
h=2 m=39
